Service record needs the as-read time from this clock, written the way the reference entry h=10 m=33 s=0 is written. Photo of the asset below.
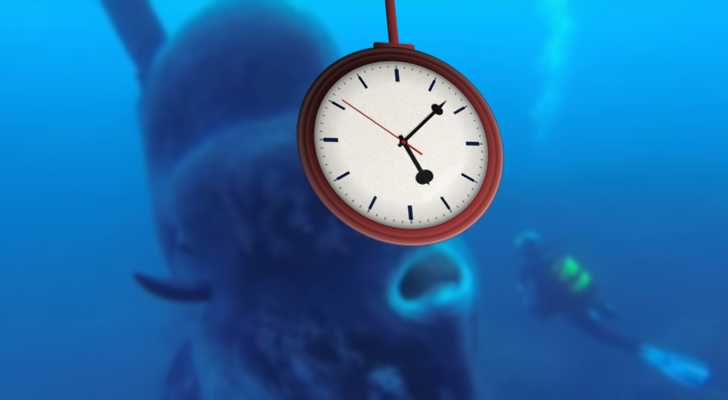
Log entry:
h=5 m=7 s=51
